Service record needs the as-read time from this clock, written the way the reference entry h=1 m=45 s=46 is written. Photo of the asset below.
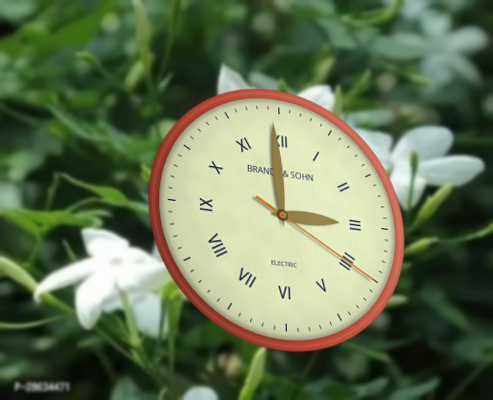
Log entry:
h=2 m=59 s=20
